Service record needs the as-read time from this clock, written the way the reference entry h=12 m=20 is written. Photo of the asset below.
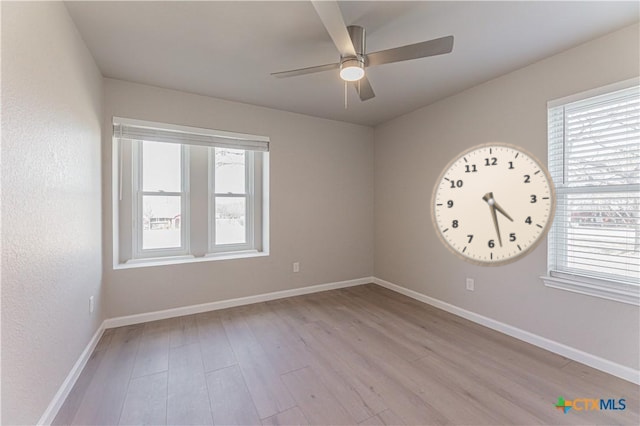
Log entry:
h=4 m=28
